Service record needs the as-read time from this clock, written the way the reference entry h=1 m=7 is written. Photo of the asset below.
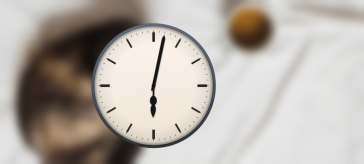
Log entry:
h=6 m=2
